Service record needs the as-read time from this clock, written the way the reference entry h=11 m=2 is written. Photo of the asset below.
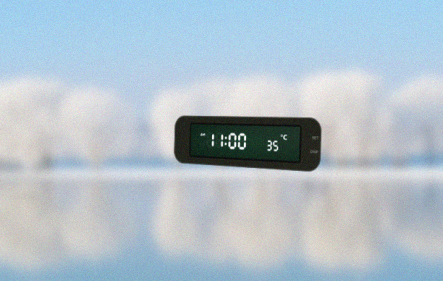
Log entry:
h=11 m=0
